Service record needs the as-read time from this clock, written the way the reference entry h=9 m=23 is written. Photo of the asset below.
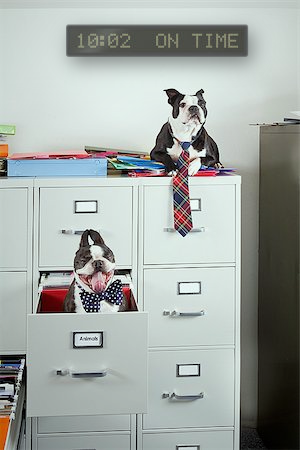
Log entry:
h=10 m=2
